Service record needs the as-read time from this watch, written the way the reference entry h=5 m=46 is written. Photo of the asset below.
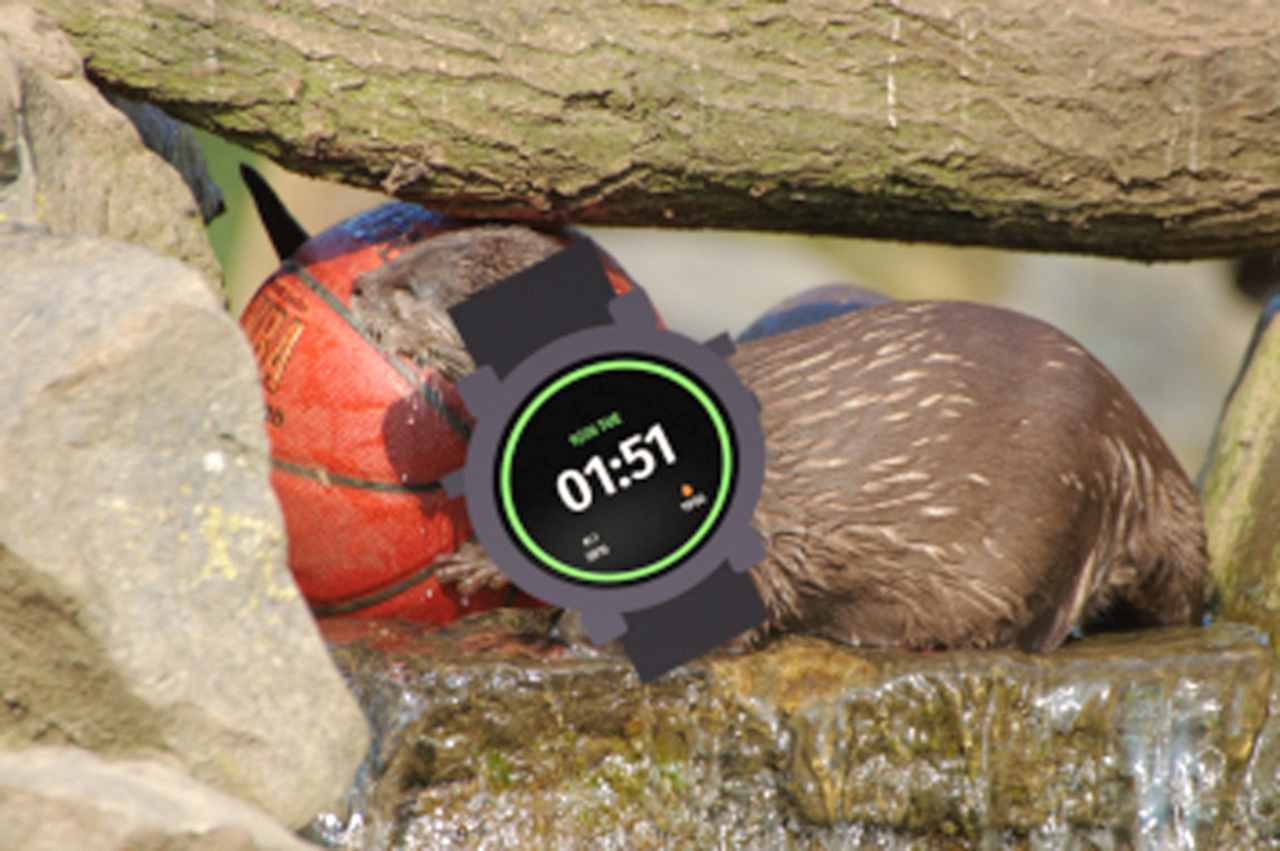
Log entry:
h=1 m=51
